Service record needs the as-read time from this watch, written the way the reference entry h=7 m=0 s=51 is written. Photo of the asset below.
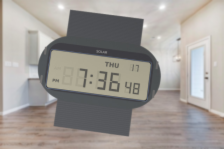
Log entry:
h=7 m=36 s=48
